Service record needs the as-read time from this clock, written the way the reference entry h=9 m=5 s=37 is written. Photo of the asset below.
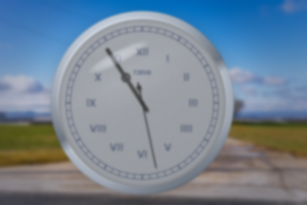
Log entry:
h=10 m=54 s=28
